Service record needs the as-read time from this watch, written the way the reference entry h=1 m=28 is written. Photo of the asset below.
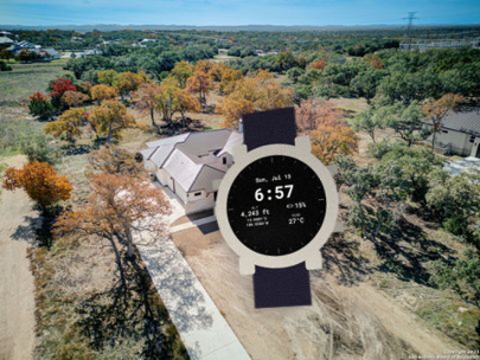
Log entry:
h=6 m=57
